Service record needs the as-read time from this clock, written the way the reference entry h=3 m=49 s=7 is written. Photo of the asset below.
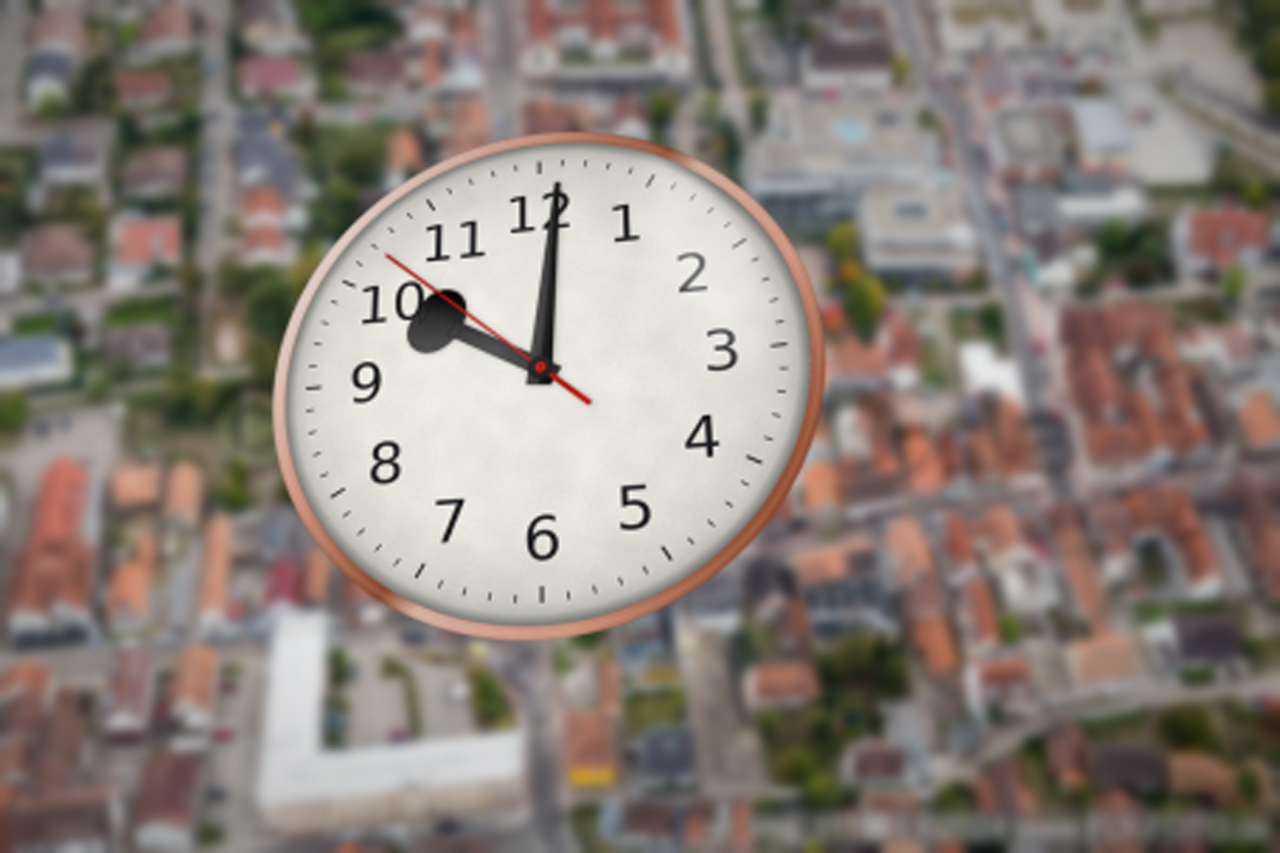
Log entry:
h=10 m=0 s=52
